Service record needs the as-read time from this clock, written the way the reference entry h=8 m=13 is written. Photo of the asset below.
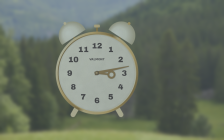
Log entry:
h=3 m=13
